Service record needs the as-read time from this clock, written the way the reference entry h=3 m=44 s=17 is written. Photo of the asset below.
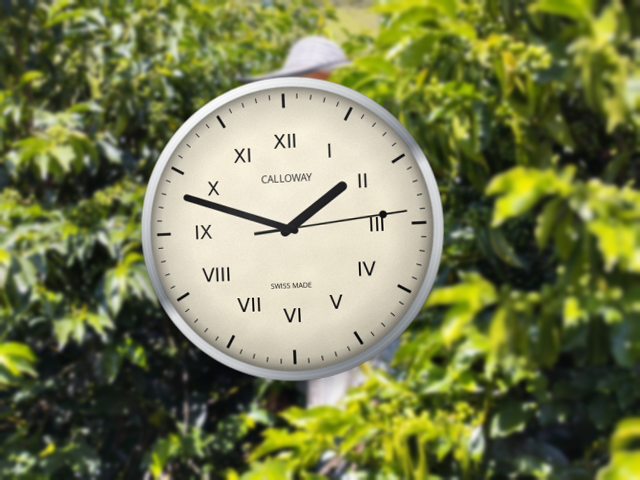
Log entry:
h=1 m=48 s=14
